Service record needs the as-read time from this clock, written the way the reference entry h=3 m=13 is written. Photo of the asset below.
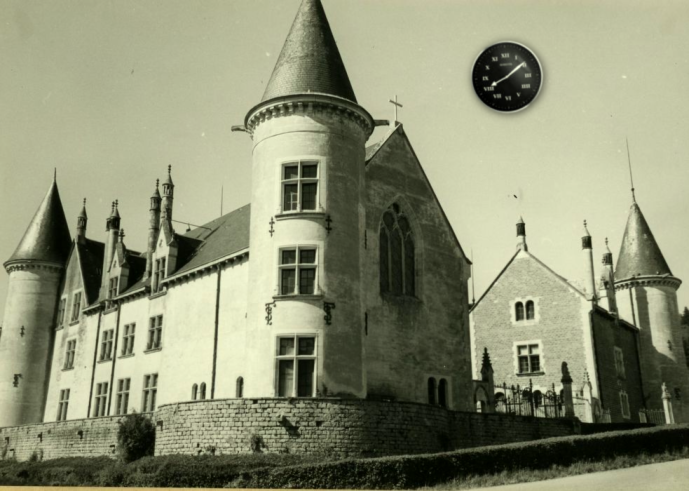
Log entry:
h=8 m=9
